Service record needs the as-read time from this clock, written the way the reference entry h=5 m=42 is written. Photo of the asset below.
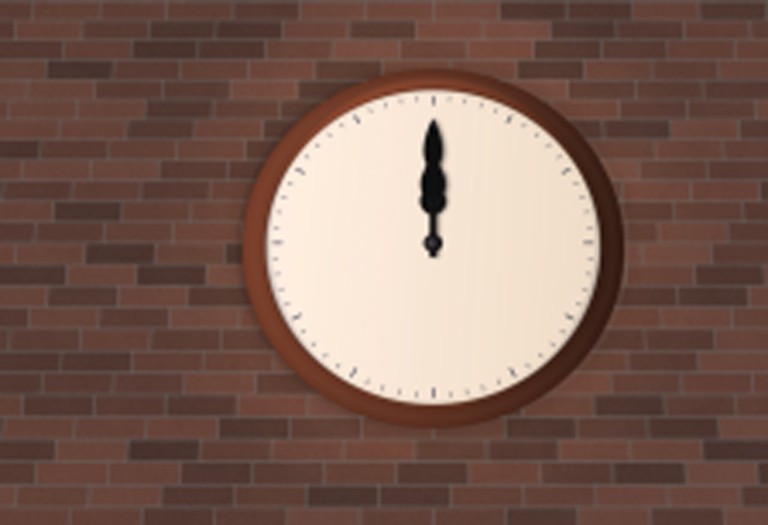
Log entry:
h=12 m=0
